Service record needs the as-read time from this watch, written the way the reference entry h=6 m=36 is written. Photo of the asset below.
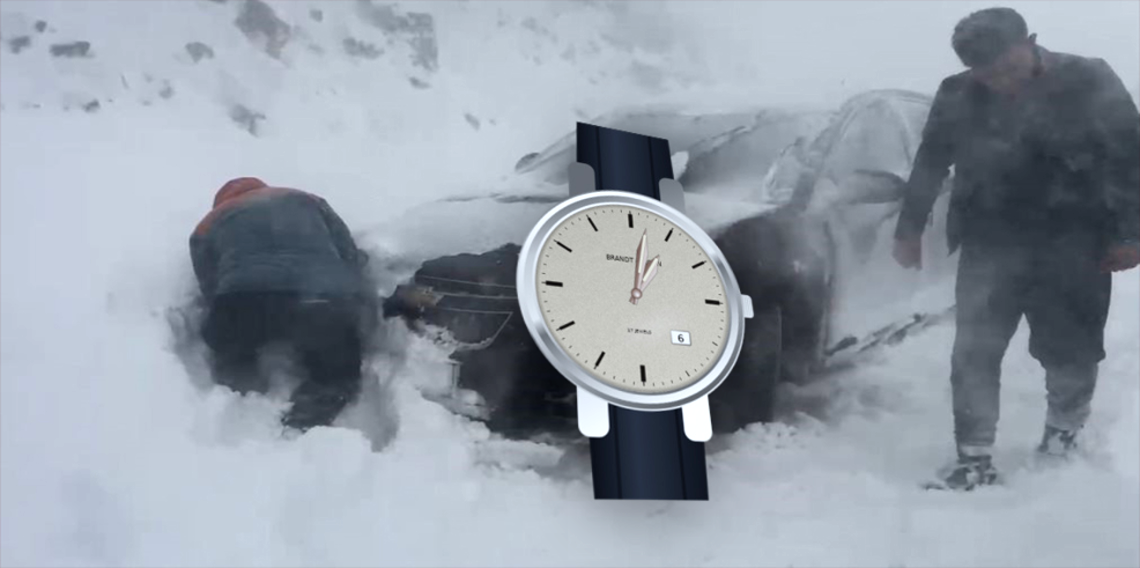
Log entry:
h=1 m=2
